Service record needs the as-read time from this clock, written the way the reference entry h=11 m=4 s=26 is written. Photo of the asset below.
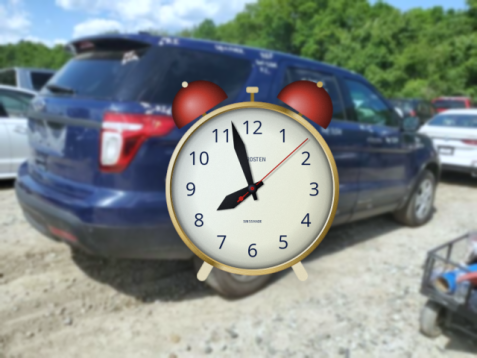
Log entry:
h=7 m=57 s=8
